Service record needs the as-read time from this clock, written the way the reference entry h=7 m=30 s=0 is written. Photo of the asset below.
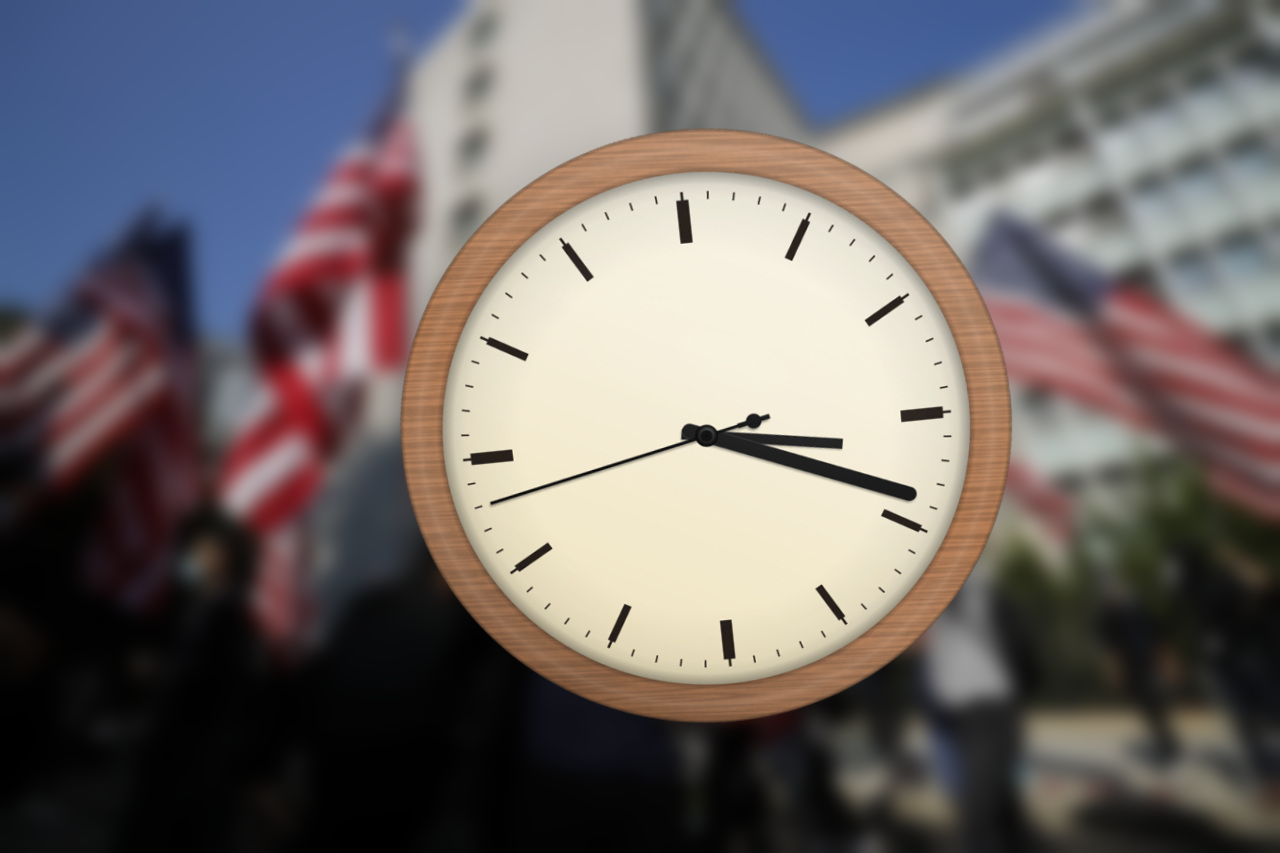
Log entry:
h=3 m=18 s=43
